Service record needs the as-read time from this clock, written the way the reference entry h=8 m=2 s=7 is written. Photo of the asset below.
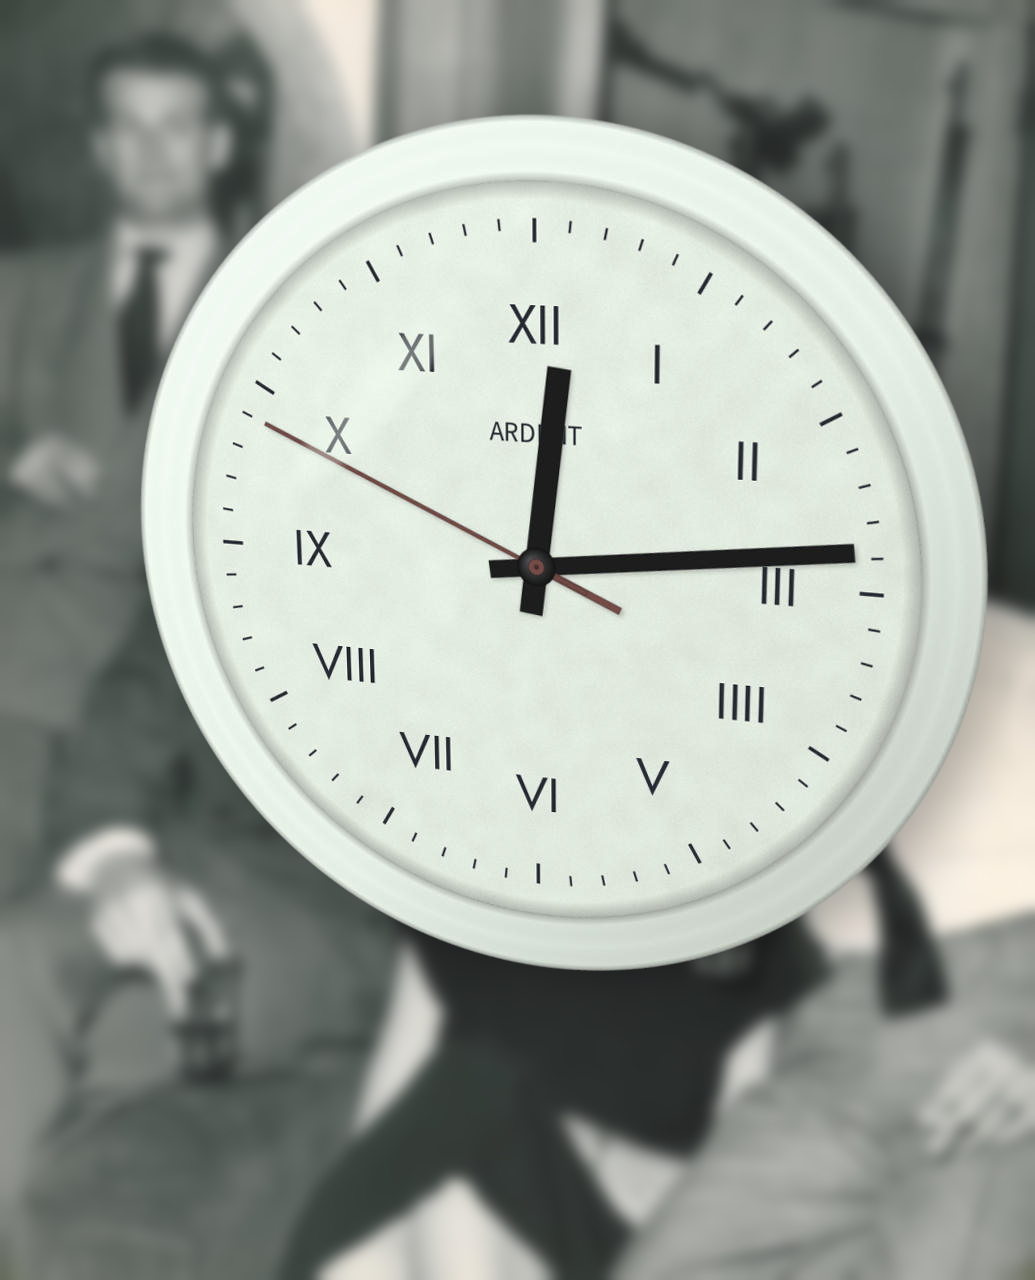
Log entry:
h=12 m=13 s=49
